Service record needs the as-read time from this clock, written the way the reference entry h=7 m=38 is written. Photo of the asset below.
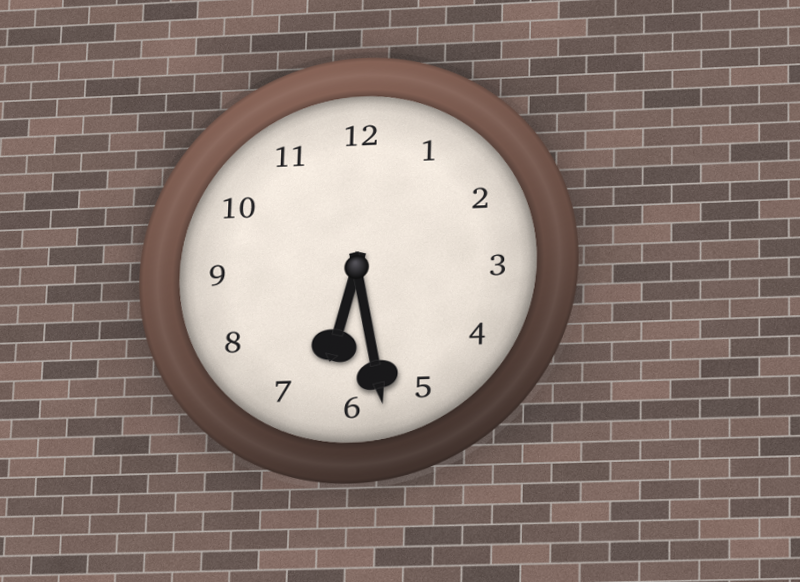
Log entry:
h=6 m=28
